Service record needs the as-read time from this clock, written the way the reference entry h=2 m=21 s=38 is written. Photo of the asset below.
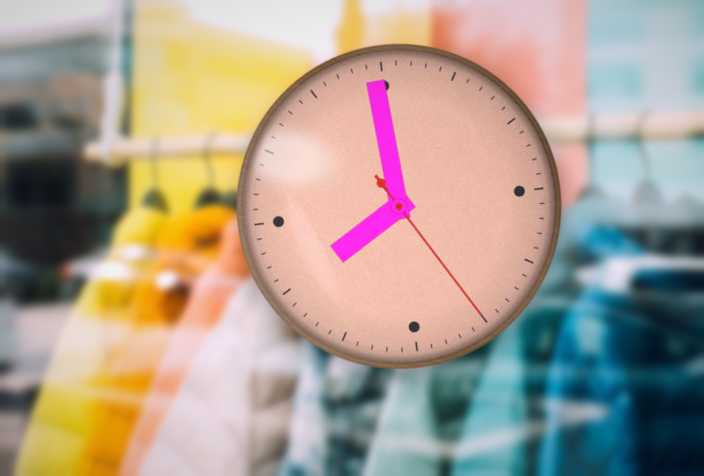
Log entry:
h=7 m=59 s=25
